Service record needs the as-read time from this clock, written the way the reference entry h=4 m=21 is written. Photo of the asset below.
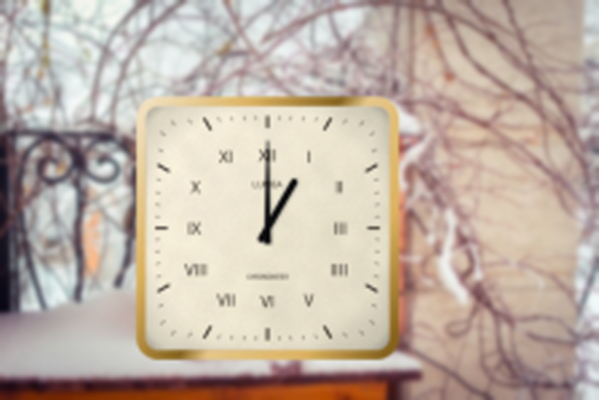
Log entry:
h=1 m=0
